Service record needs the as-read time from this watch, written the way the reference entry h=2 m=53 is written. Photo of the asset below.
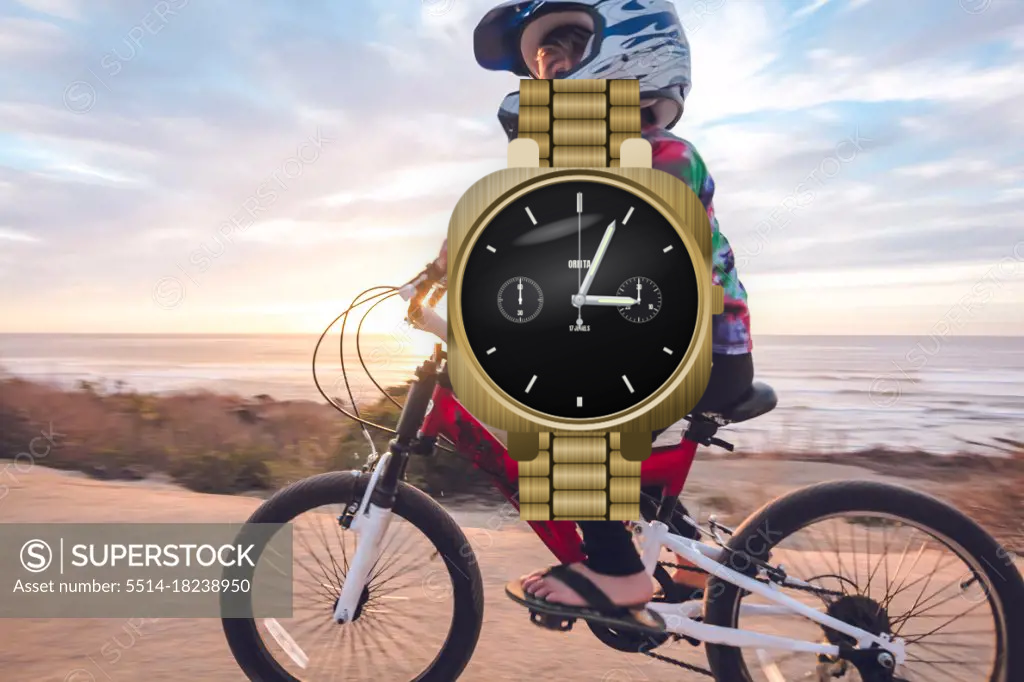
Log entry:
h=3 m=4
